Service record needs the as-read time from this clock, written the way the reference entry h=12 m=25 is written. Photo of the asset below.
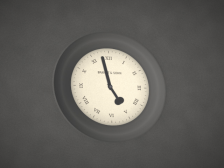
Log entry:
h=4 m=58
